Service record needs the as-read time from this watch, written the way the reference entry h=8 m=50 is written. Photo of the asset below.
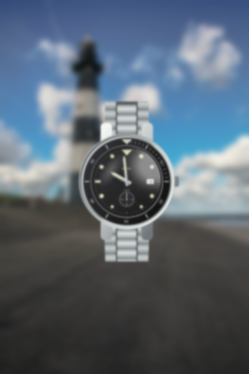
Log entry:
h=9 m=59
